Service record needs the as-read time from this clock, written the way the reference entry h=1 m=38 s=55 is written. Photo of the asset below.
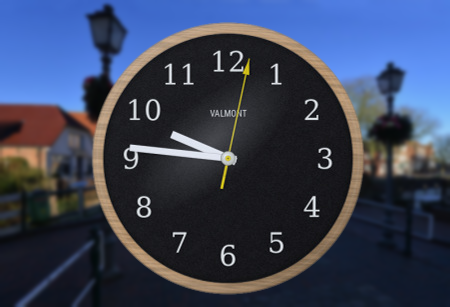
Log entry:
h=9 m=46 s=2
